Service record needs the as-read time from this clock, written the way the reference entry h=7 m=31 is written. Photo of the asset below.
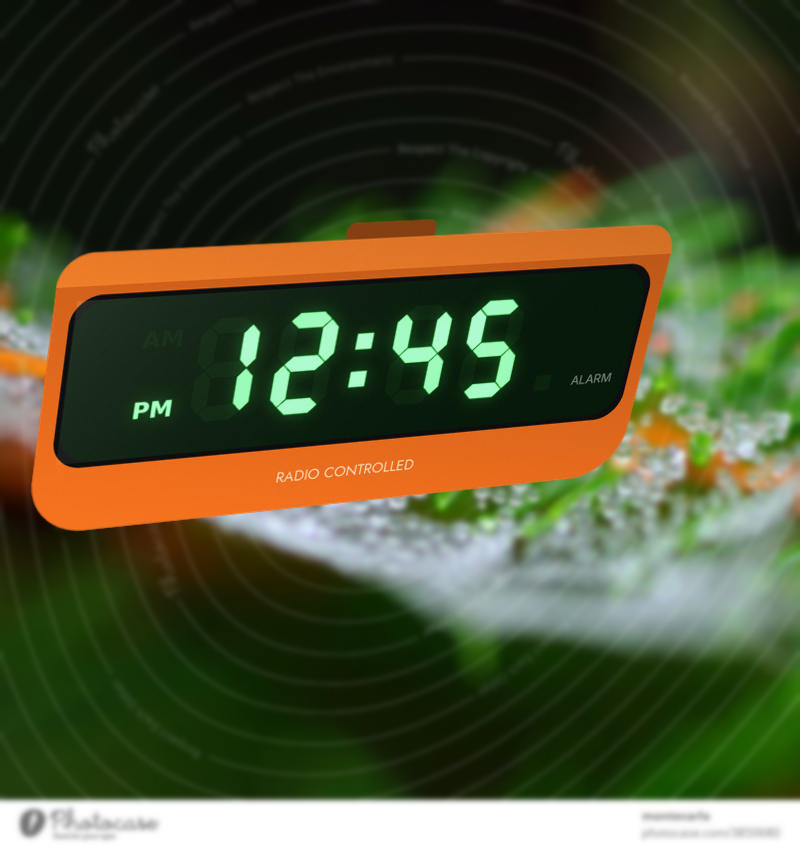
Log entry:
h=12 m=45
